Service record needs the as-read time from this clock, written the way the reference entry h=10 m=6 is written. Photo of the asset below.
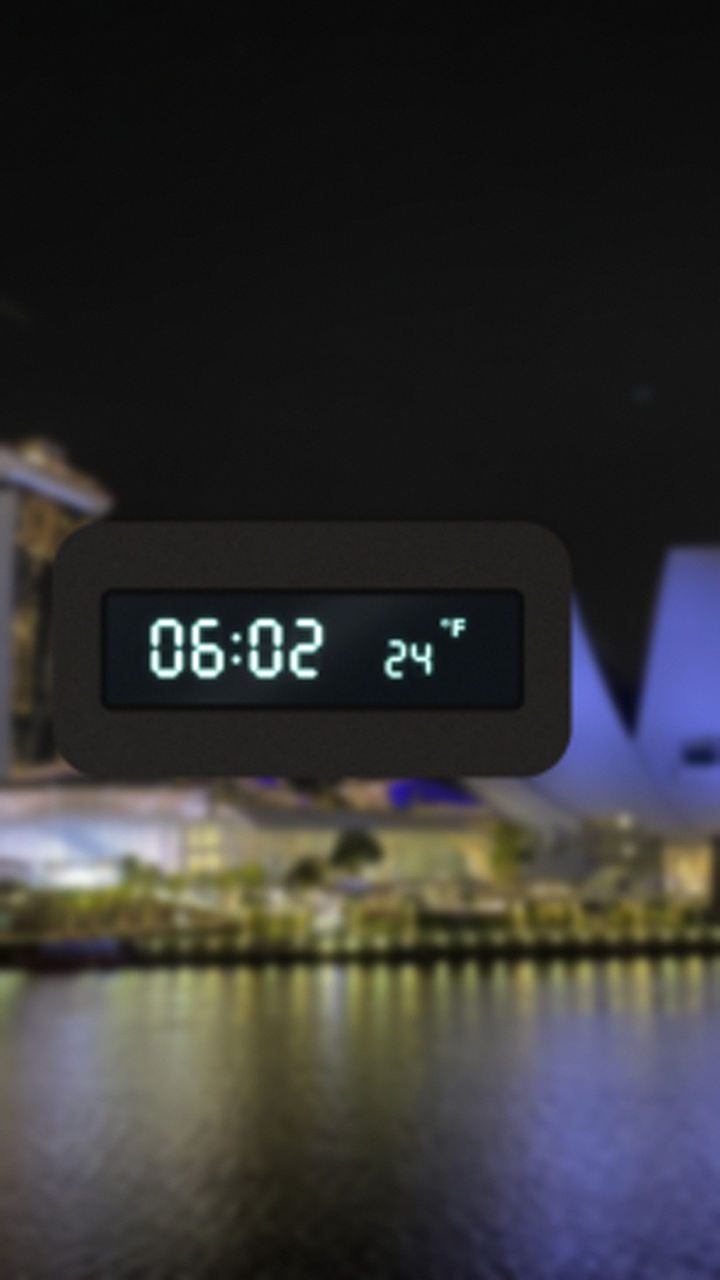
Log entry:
h=6 m=2
